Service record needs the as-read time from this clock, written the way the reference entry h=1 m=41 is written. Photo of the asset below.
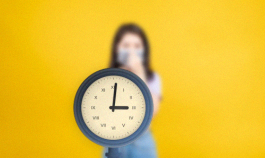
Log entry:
h=3 m=1
